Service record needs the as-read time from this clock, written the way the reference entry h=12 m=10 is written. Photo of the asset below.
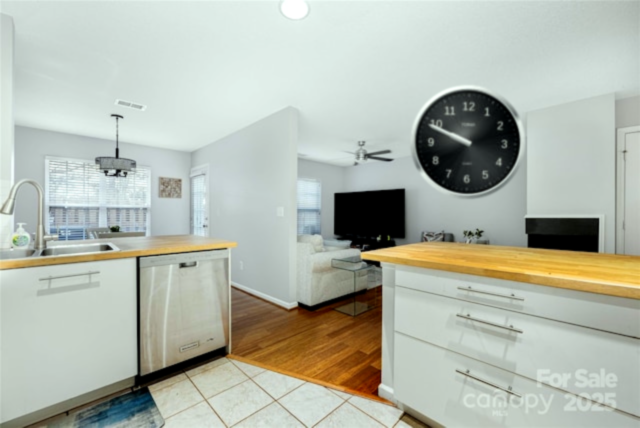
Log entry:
h=9 m=49
